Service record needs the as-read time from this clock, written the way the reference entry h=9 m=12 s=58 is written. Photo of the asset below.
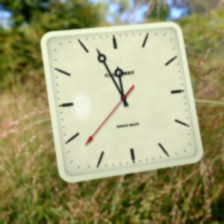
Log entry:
h=11 m=56 s=38
